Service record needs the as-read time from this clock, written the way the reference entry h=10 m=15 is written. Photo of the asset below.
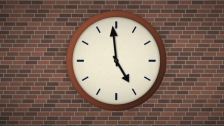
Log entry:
h=4 m=59
